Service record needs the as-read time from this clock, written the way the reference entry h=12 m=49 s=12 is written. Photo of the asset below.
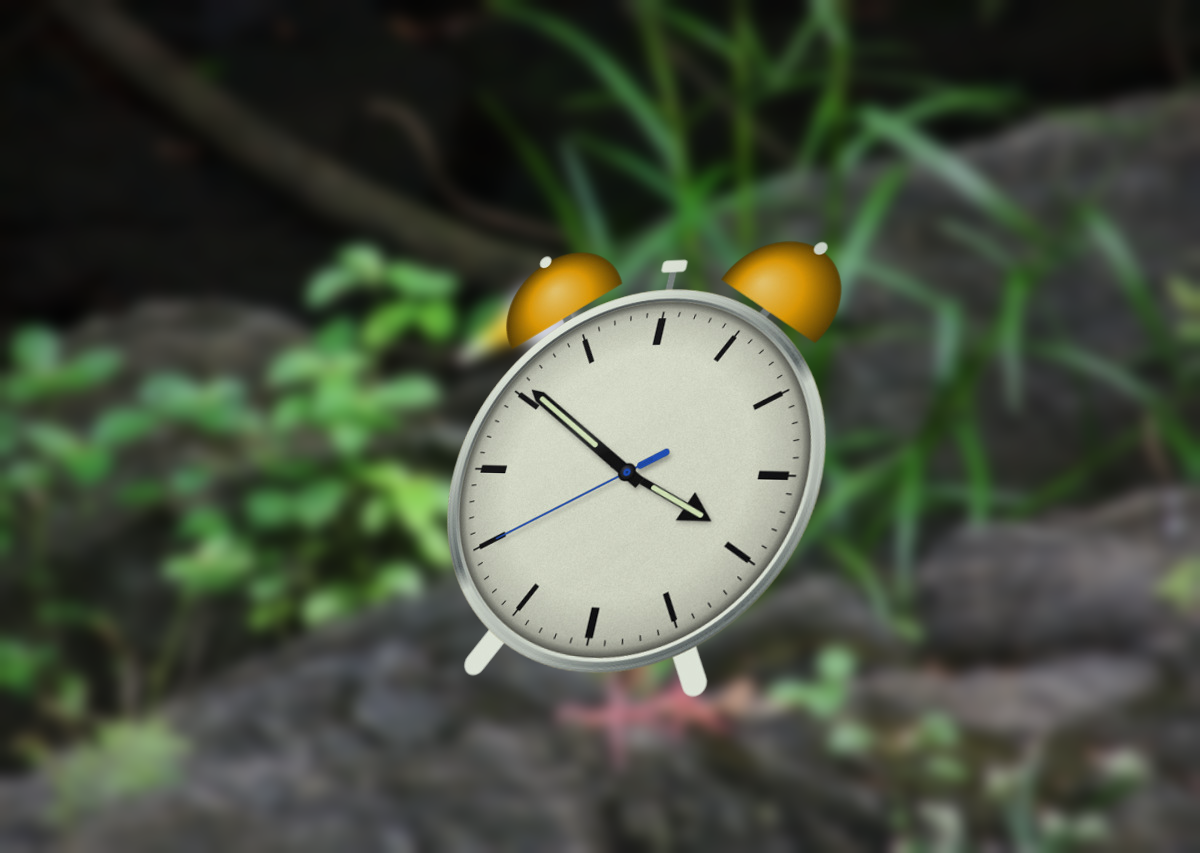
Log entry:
h=3 m=50 s=40
